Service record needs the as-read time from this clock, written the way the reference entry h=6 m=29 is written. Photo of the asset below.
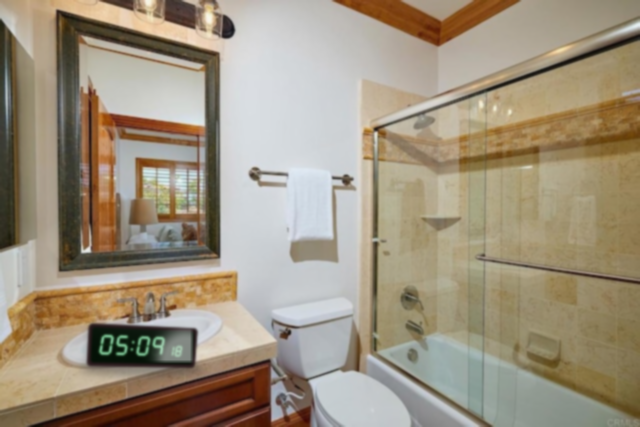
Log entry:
h=5 m=9
